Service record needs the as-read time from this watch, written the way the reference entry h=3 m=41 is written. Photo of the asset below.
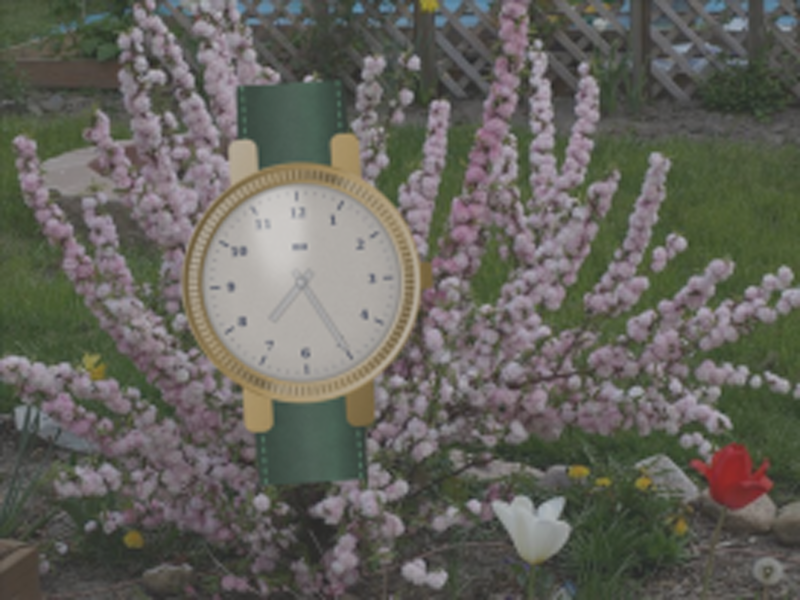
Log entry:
h=7 m=25
